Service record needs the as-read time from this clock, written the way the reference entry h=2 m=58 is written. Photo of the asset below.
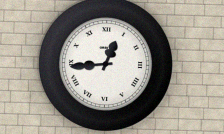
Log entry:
h=12 m=44
